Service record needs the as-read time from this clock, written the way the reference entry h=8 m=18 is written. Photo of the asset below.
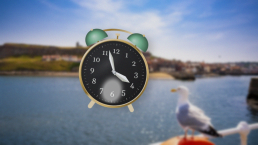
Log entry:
h=3 m=57
